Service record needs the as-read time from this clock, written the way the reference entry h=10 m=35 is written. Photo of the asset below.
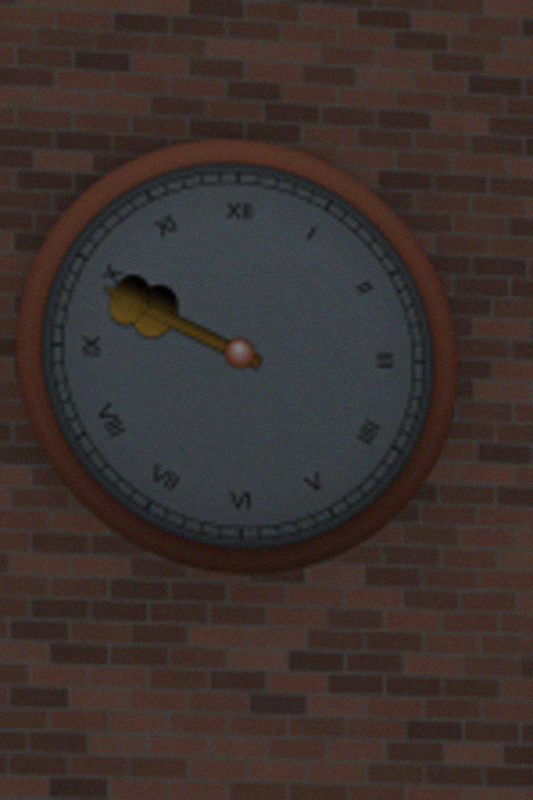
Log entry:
h=9 m=49
